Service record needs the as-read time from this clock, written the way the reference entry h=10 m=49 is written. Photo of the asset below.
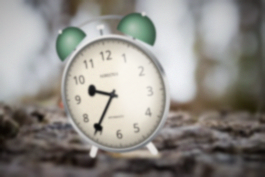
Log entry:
h=9 m=36
